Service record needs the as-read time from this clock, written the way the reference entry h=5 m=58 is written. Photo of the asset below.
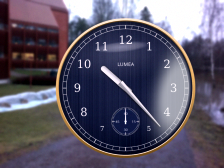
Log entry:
h=10 m=23
